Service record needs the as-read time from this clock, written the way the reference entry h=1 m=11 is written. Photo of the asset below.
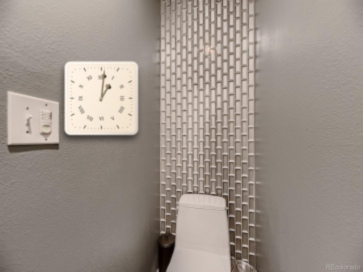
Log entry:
h=1 m=1
